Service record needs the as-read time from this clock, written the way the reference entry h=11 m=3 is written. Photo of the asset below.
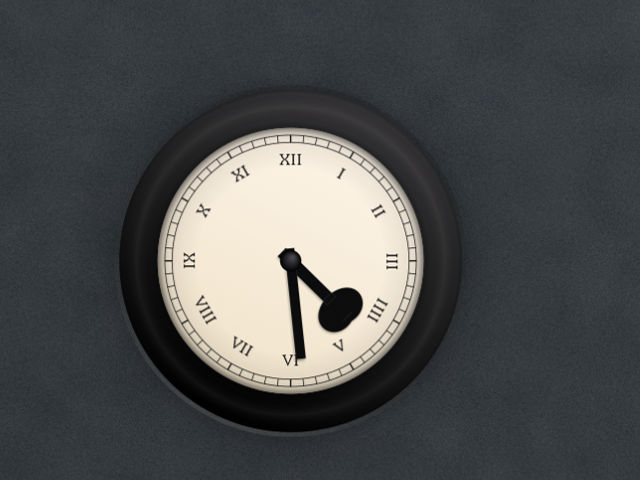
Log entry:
h=4 m=29
